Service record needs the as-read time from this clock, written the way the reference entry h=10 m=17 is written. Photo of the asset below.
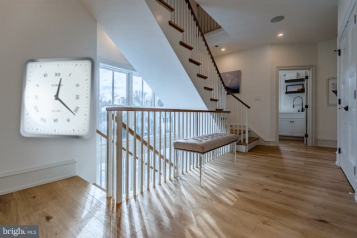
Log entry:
h=12 m=22
